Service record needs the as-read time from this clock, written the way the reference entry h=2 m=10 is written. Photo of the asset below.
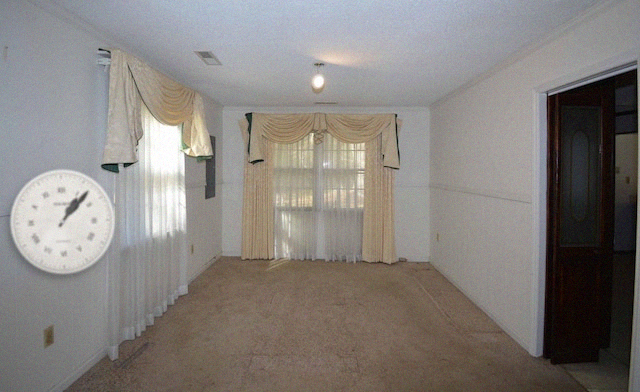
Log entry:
h=1 m=7
